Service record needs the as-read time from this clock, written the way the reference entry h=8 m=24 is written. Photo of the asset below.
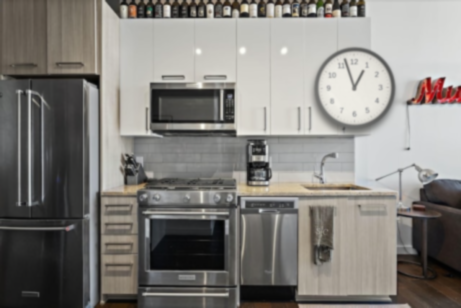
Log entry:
h=12 m=57
